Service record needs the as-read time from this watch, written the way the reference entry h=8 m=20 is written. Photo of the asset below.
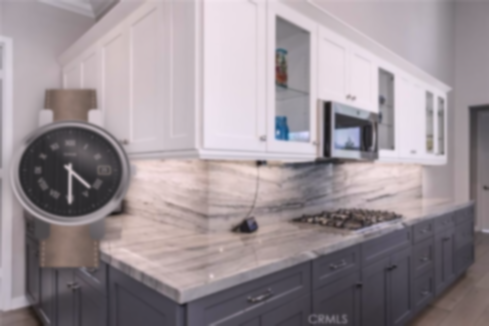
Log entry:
h=4 m=30
